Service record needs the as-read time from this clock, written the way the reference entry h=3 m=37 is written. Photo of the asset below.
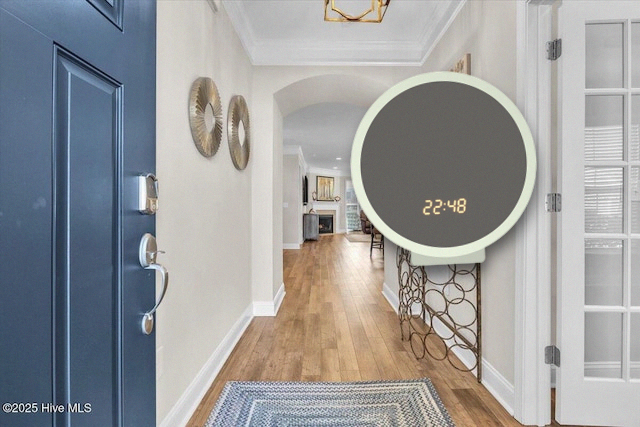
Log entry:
h=22 m=48
